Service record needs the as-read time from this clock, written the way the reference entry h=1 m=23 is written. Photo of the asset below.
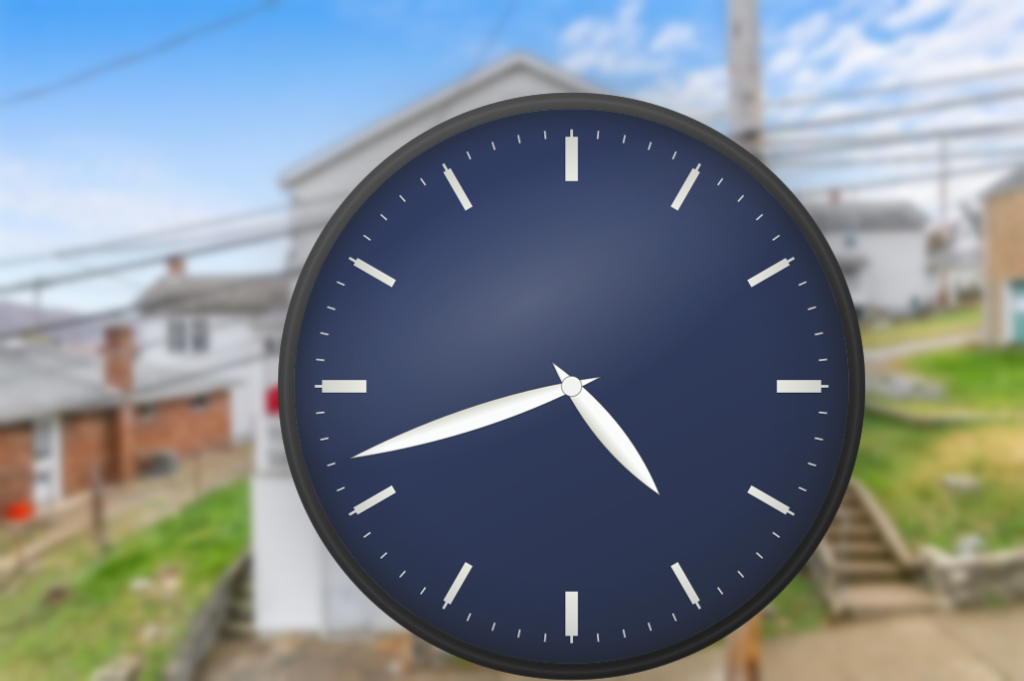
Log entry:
h=4 m=42
